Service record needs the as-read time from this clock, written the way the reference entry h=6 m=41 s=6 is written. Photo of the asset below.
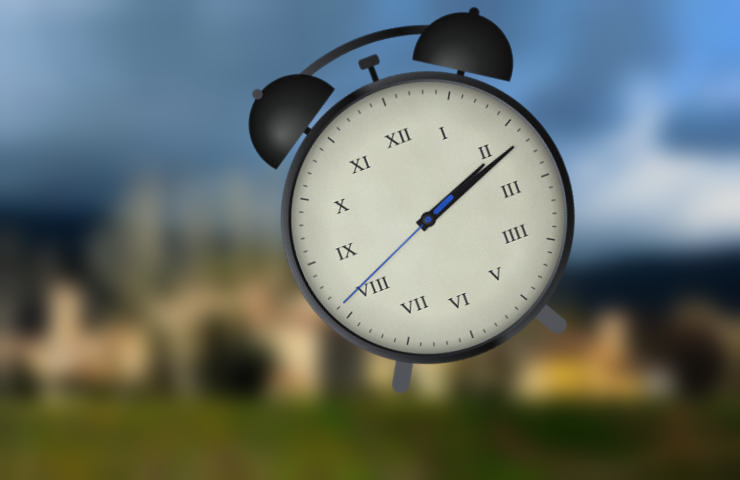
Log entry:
h=2 m=11 s=41
